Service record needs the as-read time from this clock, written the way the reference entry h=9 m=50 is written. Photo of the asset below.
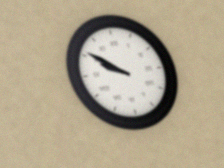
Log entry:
h=9 m=51
